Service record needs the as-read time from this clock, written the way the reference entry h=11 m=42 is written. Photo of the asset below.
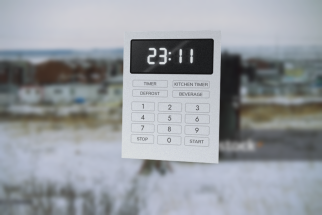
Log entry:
h=23 m=11
